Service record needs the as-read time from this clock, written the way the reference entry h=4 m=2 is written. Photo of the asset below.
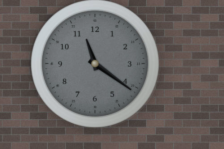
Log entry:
h=11 m=21
